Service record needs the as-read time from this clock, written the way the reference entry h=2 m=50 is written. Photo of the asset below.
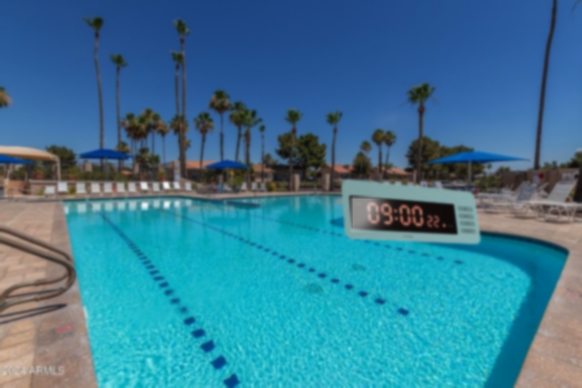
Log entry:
h=9 m=0
